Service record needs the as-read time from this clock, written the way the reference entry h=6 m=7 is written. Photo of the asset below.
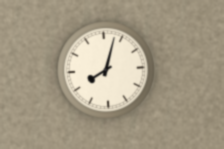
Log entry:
h=8 m=3
